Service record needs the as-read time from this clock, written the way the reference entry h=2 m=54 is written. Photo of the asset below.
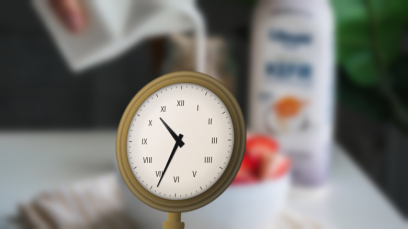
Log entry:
h=10 m=34
